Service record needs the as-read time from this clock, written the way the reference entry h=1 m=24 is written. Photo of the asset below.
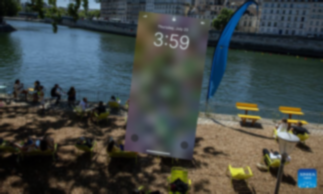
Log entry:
h=3 m=59
